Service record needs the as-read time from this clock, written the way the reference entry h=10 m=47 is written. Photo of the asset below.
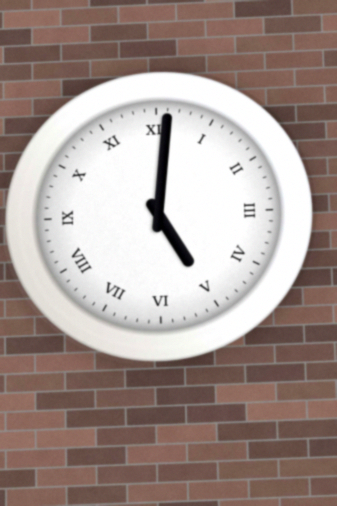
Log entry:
h=5 m=1
